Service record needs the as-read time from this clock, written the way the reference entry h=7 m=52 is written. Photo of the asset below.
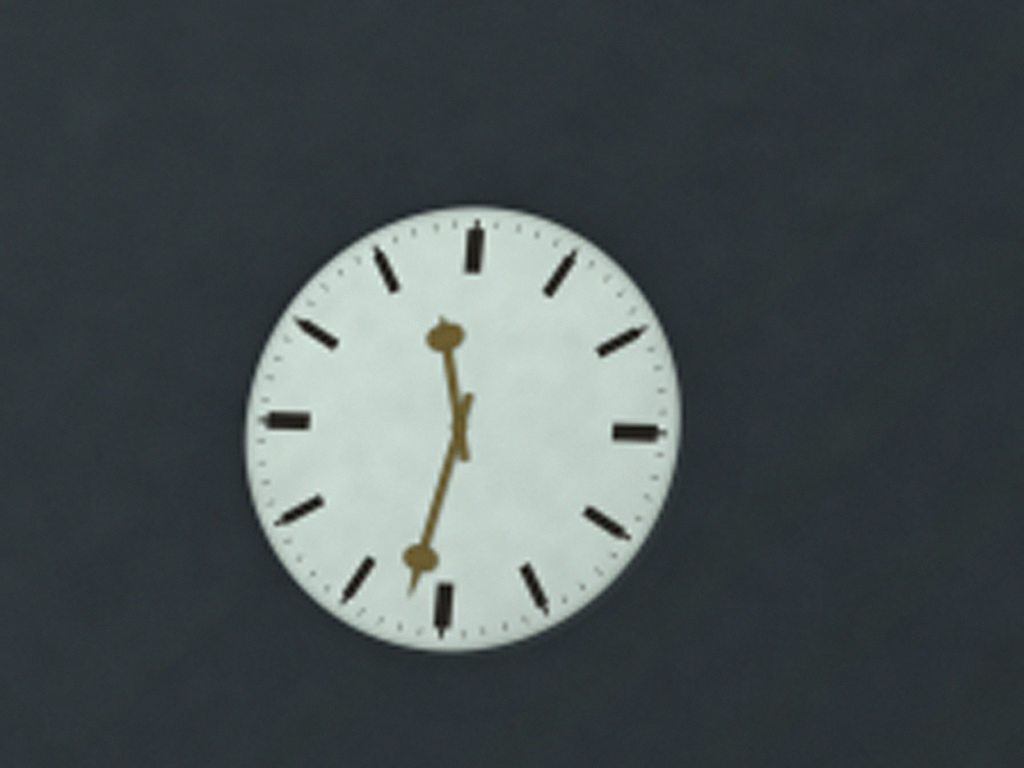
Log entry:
h=11 m=32
